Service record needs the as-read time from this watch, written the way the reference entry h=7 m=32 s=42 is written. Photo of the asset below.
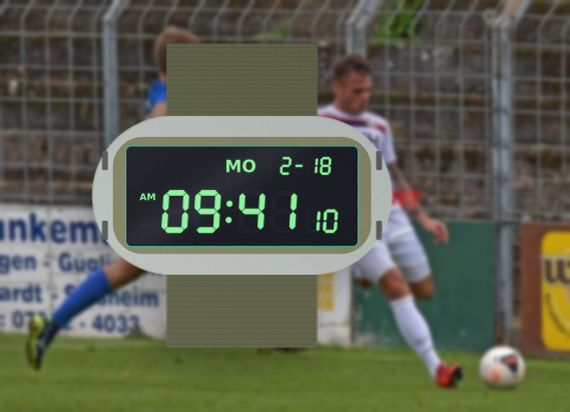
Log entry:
h=9 m=41 s=10
